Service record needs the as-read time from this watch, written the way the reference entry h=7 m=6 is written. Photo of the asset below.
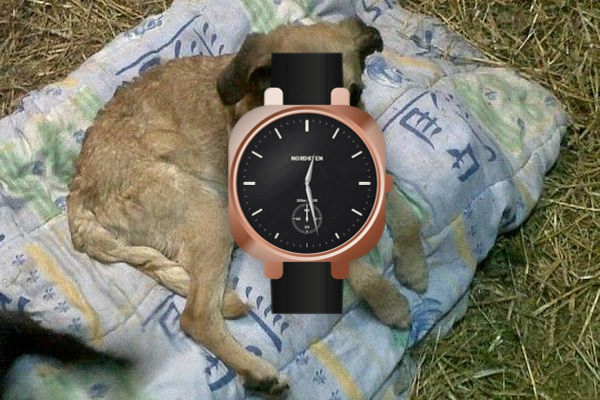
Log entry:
h=12 m=28
